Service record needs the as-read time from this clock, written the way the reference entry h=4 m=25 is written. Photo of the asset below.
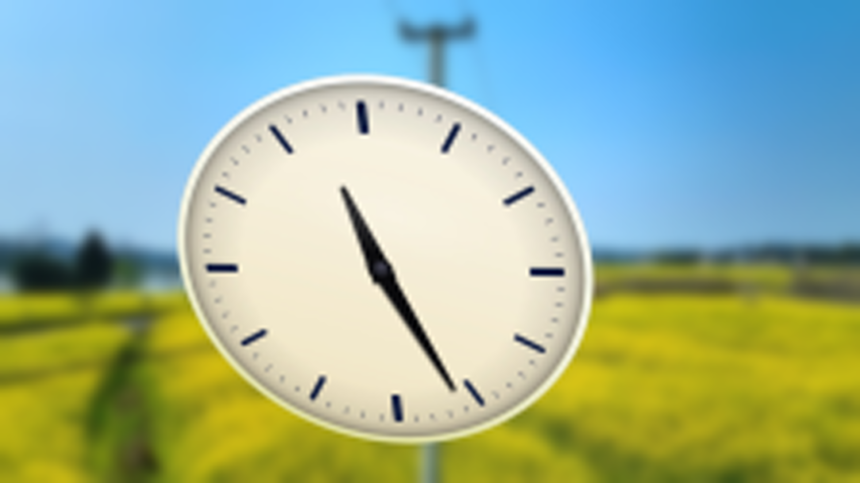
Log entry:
h=11 m=26
